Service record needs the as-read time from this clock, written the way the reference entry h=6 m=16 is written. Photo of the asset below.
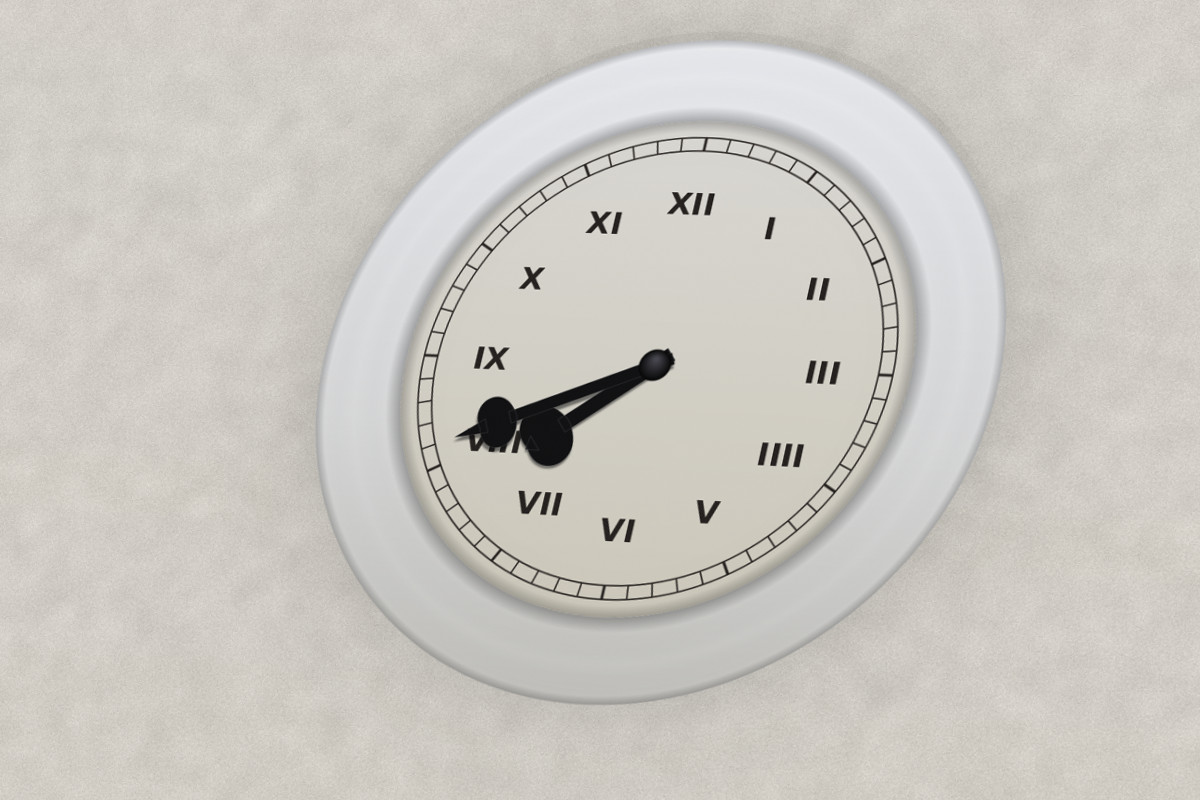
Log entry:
h=7 m=41
